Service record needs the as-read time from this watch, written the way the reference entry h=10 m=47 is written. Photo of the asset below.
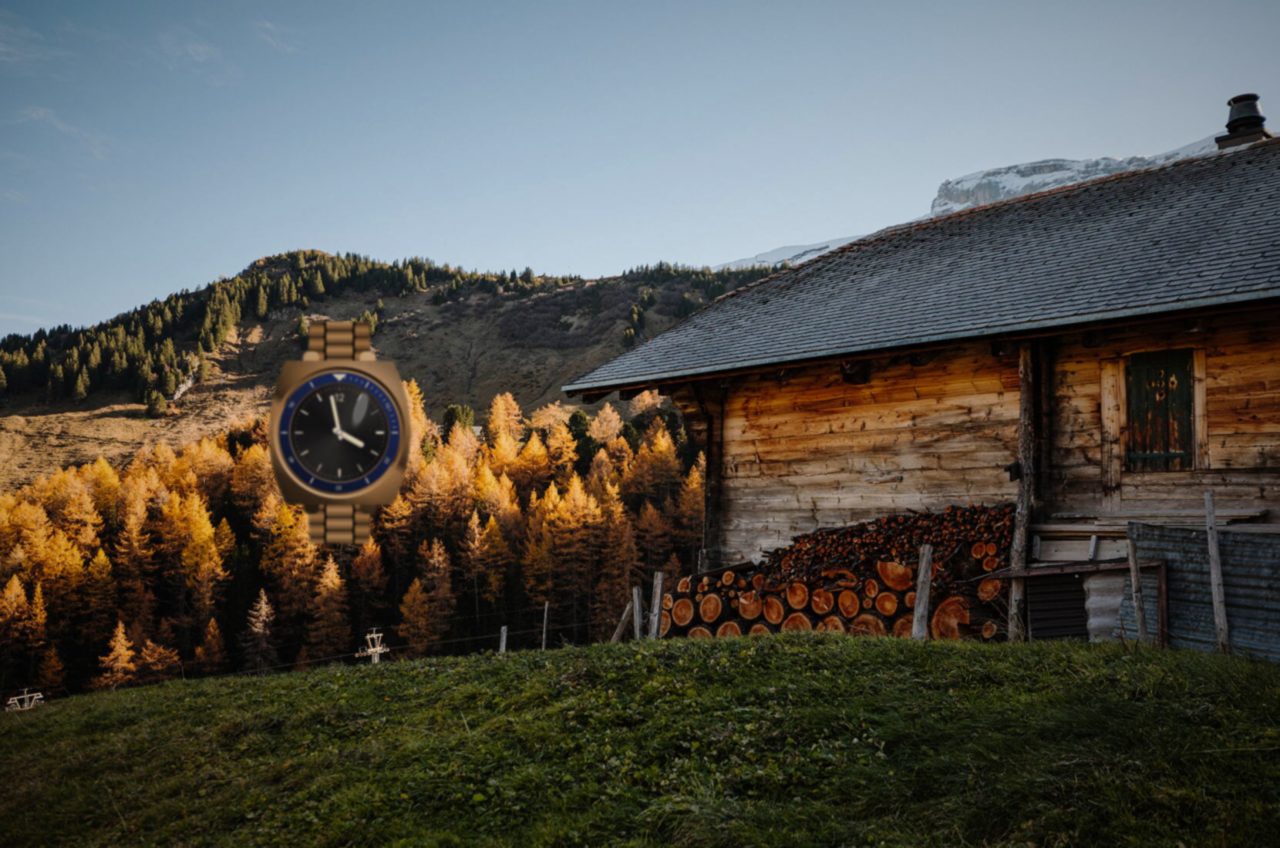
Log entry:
h=3 m=58
